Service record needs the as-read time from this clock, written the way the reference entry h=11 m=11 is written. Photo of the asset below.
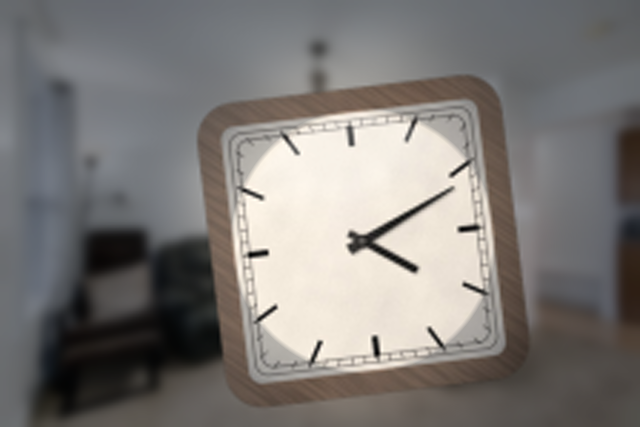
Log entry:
h=4 m=11
